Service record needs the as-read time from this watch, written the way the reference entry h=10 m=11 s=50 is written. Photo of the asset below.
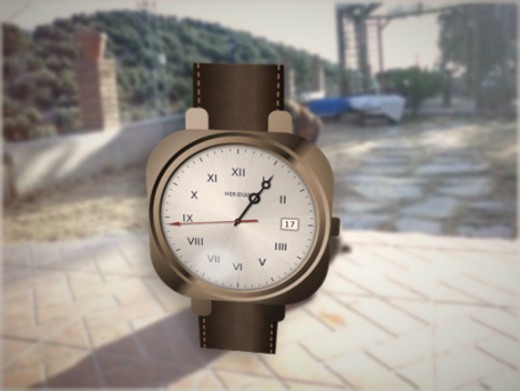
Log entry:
h=1 m=5 s=44
